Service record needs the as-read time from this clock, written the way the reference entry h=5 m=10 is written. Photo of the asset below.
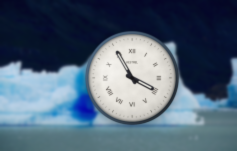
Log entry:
h=3 m=55
